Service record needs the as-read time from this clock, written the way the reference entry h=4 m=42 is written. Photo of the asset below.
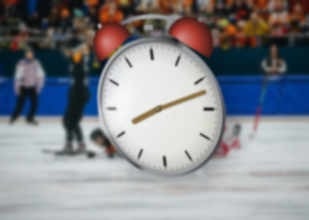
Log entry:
h=8 m=12
